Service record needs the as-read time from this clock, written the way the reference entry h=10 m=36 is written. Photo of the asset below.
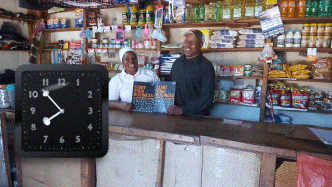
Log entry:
h=7 m=53
